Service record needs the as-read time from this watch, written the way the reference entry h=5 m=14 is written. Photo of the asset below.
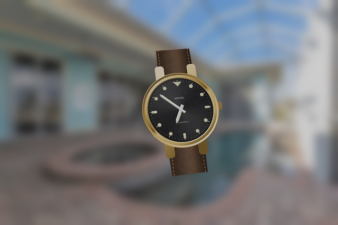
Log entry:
h=6 m=52
